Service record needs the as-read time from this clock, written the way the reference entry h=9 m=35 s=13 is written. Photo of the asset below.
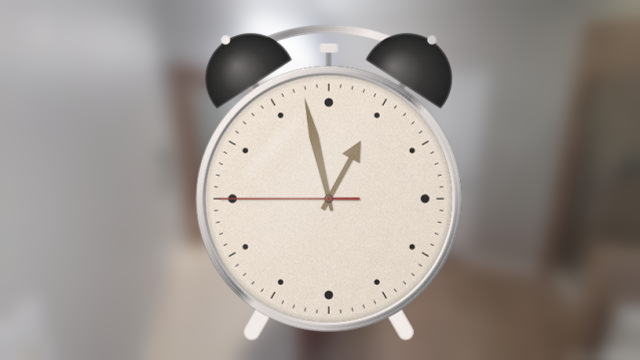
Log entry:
h=12 m=57 s=45
